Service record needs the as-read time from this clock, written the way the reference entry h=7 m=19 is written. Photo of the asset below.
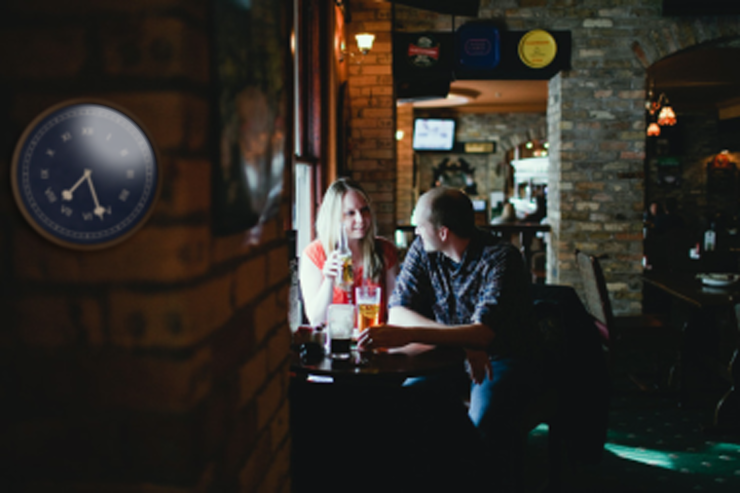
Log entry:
h=7 m=27
